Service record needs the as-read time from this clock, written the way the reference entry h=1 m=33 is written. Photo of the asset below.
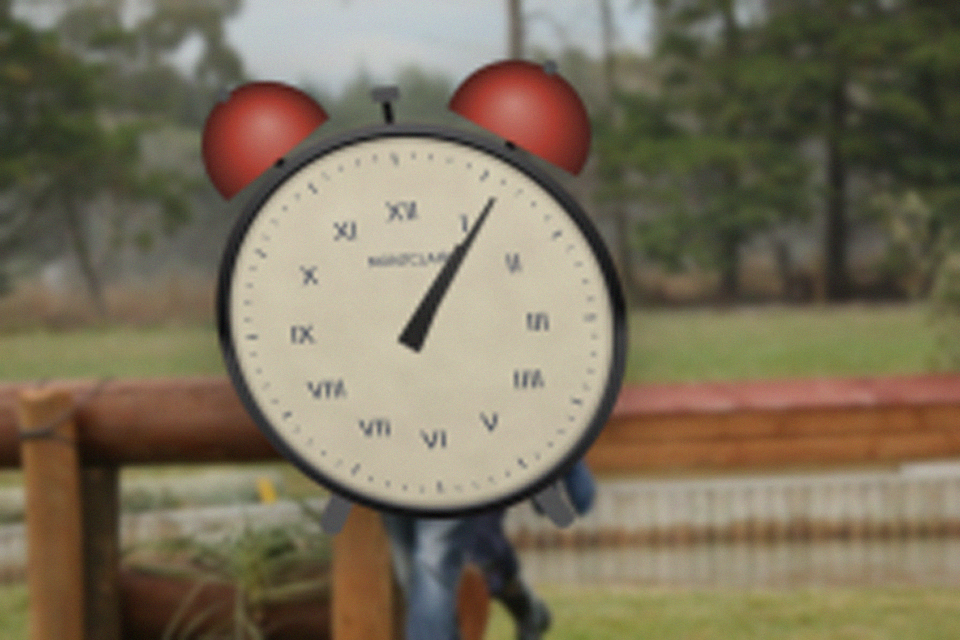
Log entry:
h=1 m=6
